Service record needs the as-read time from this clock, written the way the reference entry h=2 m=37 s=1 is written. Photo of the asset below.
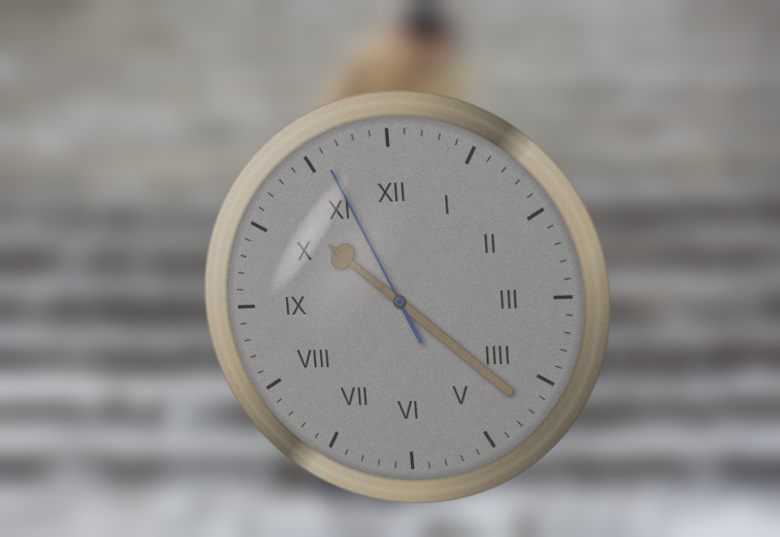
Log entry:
h=10 m=21 s=56
